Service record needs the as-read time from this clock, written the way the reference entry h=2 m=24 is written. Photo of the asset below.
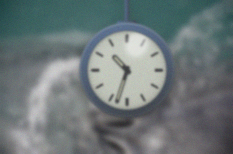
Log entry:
h=10 m=33
